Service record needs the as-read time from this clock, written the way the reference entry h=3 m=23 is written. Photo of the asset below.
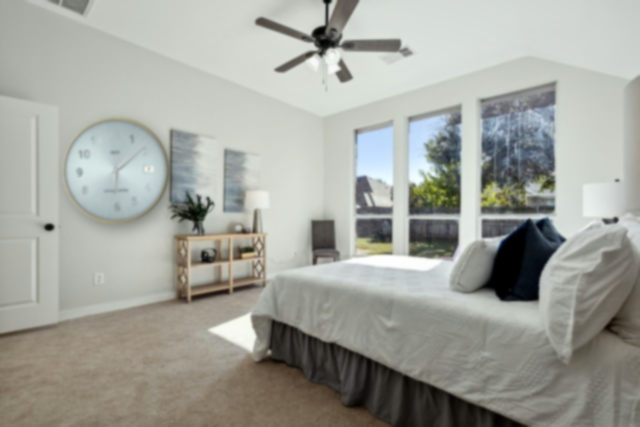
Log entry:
h=6 m=9
